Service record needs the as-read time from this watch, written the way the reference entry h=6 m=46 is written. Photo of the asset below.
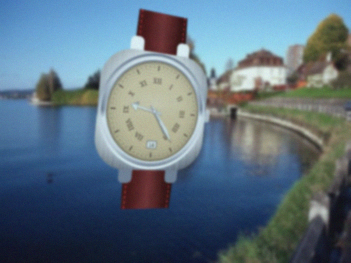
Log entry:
h=9 m=24
